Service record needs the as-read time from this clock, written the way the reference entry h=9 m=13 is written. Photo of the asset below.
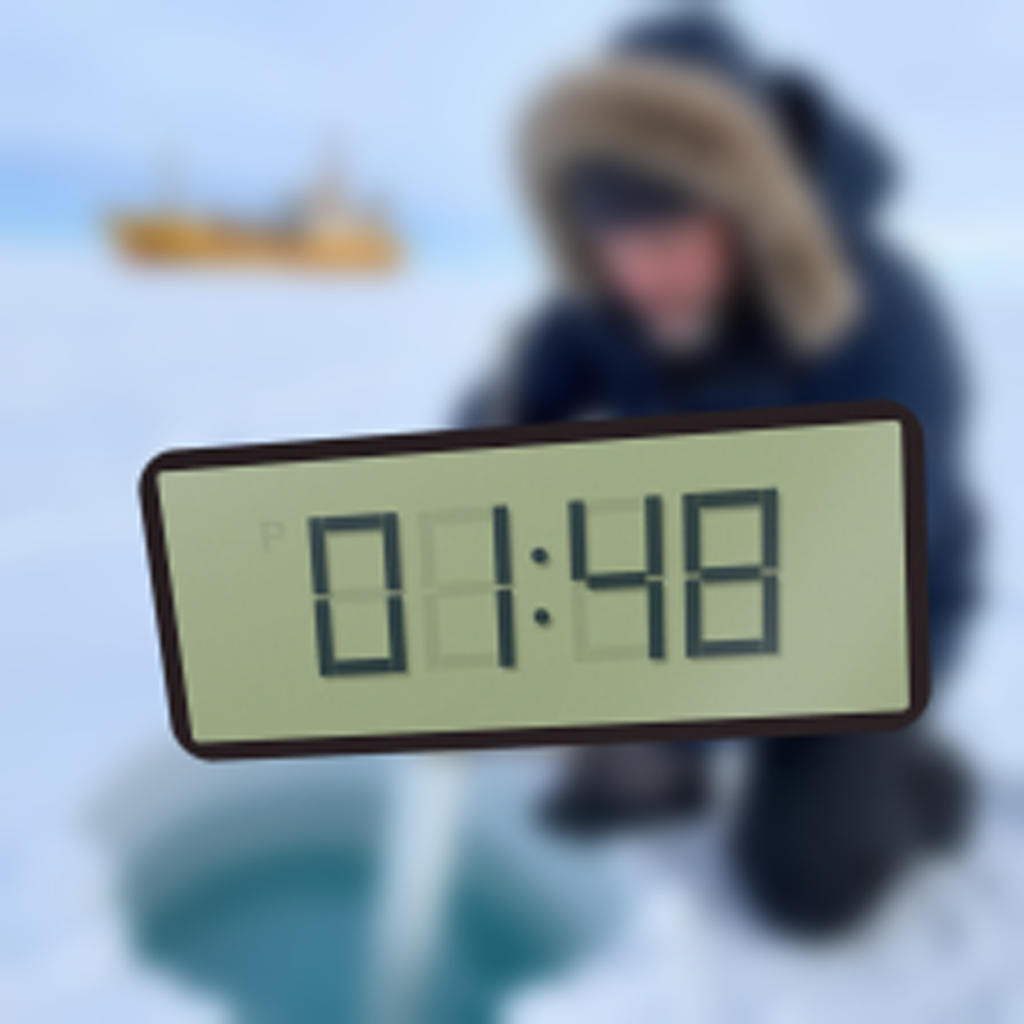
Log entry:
h=1 m=48
